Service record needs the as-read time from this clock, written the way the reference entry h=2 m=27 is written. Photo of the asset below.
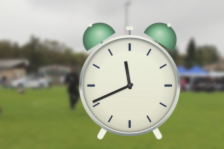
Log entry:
h=11 m=41
